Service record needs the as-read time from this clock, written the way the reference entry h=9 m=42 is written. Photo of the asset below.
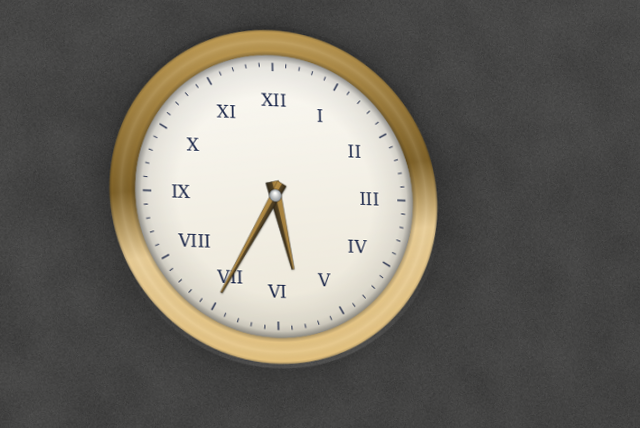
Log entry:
h=5 m=35
